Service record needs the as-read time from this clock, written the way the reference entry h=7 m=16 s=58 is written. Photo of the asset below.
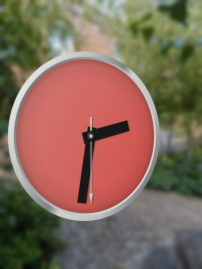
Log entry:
h=2 m=31 s=30
